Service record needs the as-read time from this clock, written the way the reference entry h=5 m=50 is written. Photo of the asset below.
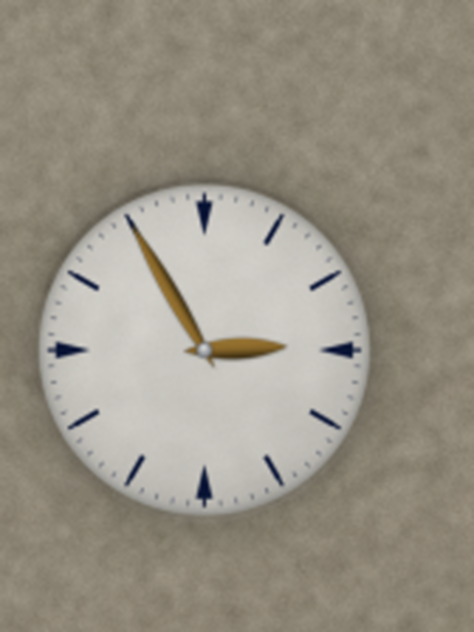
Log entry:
h=2 m=55
